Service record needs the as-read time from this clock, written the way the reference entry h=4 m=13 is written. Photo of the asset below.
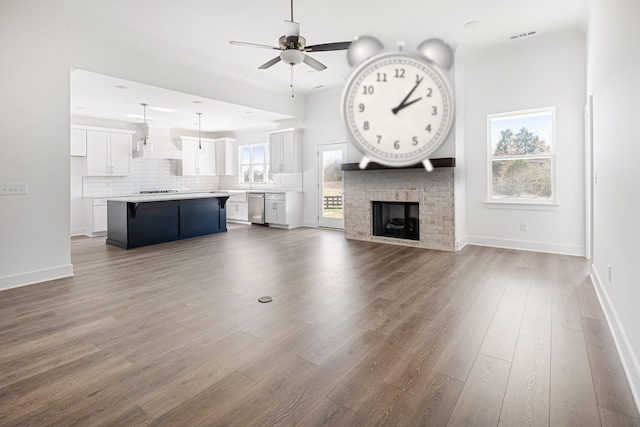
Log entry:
h=2 m=6
